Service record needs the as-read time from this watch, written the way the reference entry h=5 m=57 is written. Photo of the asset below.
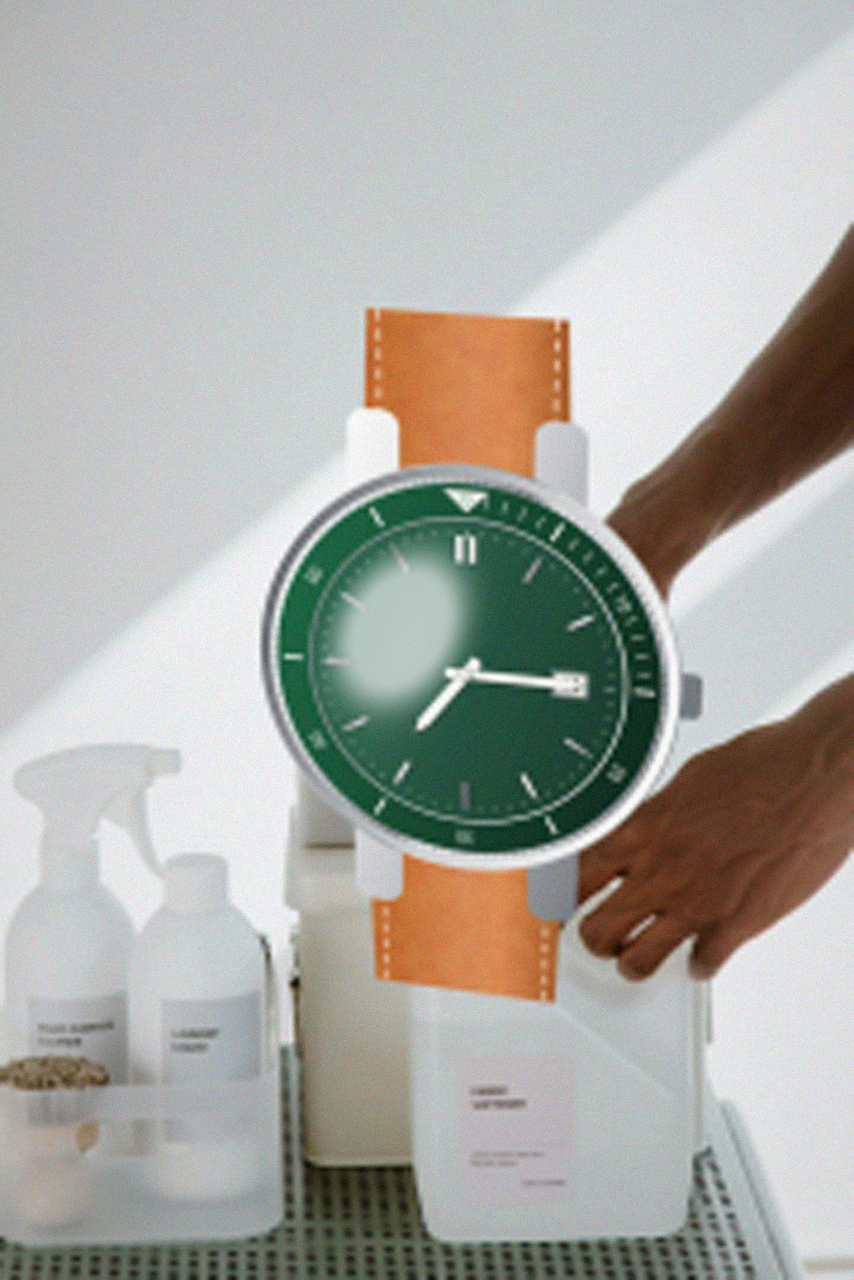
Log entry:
h=7 m=15
